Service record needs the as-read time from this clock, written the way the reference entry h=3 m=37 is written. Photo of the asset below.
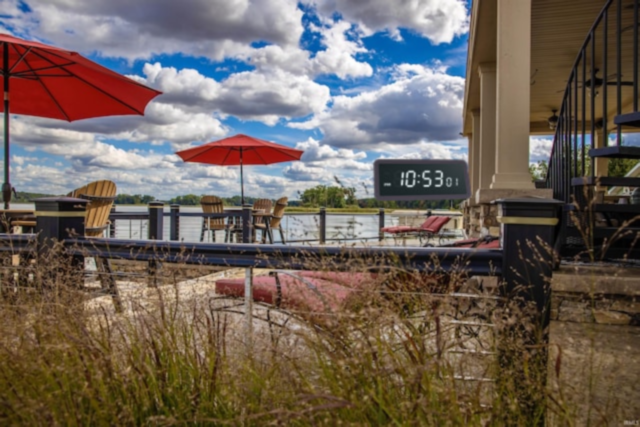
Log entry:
h=10 m=53
